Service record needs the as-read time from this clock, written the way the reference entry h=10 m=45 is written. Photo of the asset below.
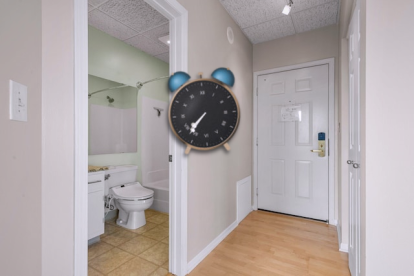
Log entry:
h=7 m=37
